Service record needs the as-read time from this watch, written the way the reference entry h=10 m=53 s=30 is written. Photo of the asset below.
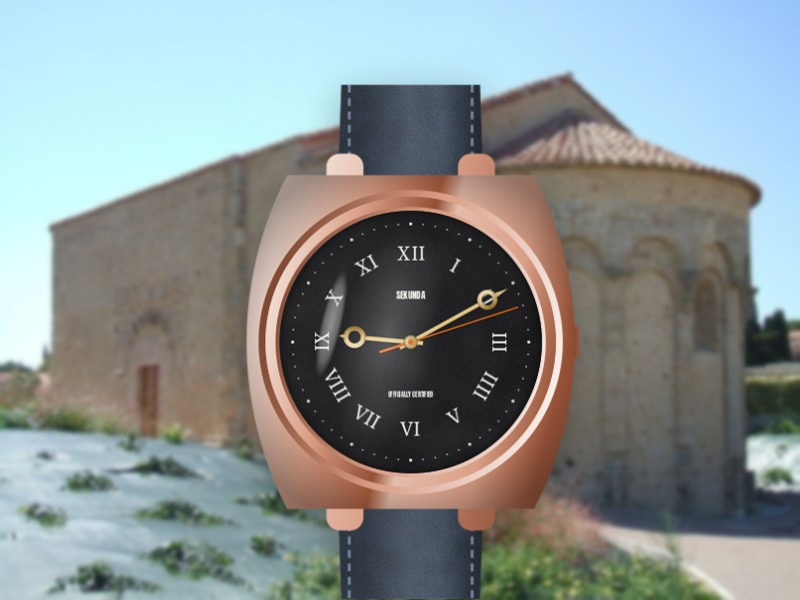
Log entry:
h=9 m=10 s=12
